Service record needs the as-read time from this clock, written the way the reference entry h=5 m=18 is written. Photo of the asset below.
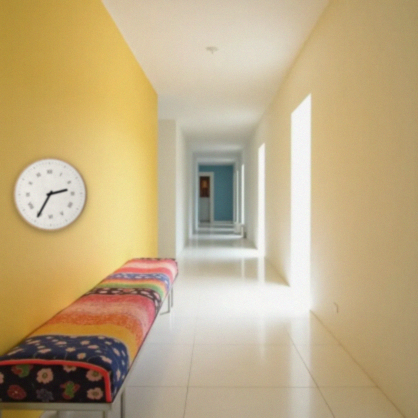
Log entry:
h=2 m=35
